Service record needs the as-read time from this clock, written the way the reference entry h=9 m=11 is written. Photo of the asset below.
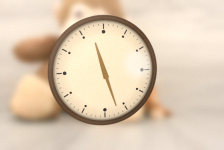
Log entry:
h=11 m=27
